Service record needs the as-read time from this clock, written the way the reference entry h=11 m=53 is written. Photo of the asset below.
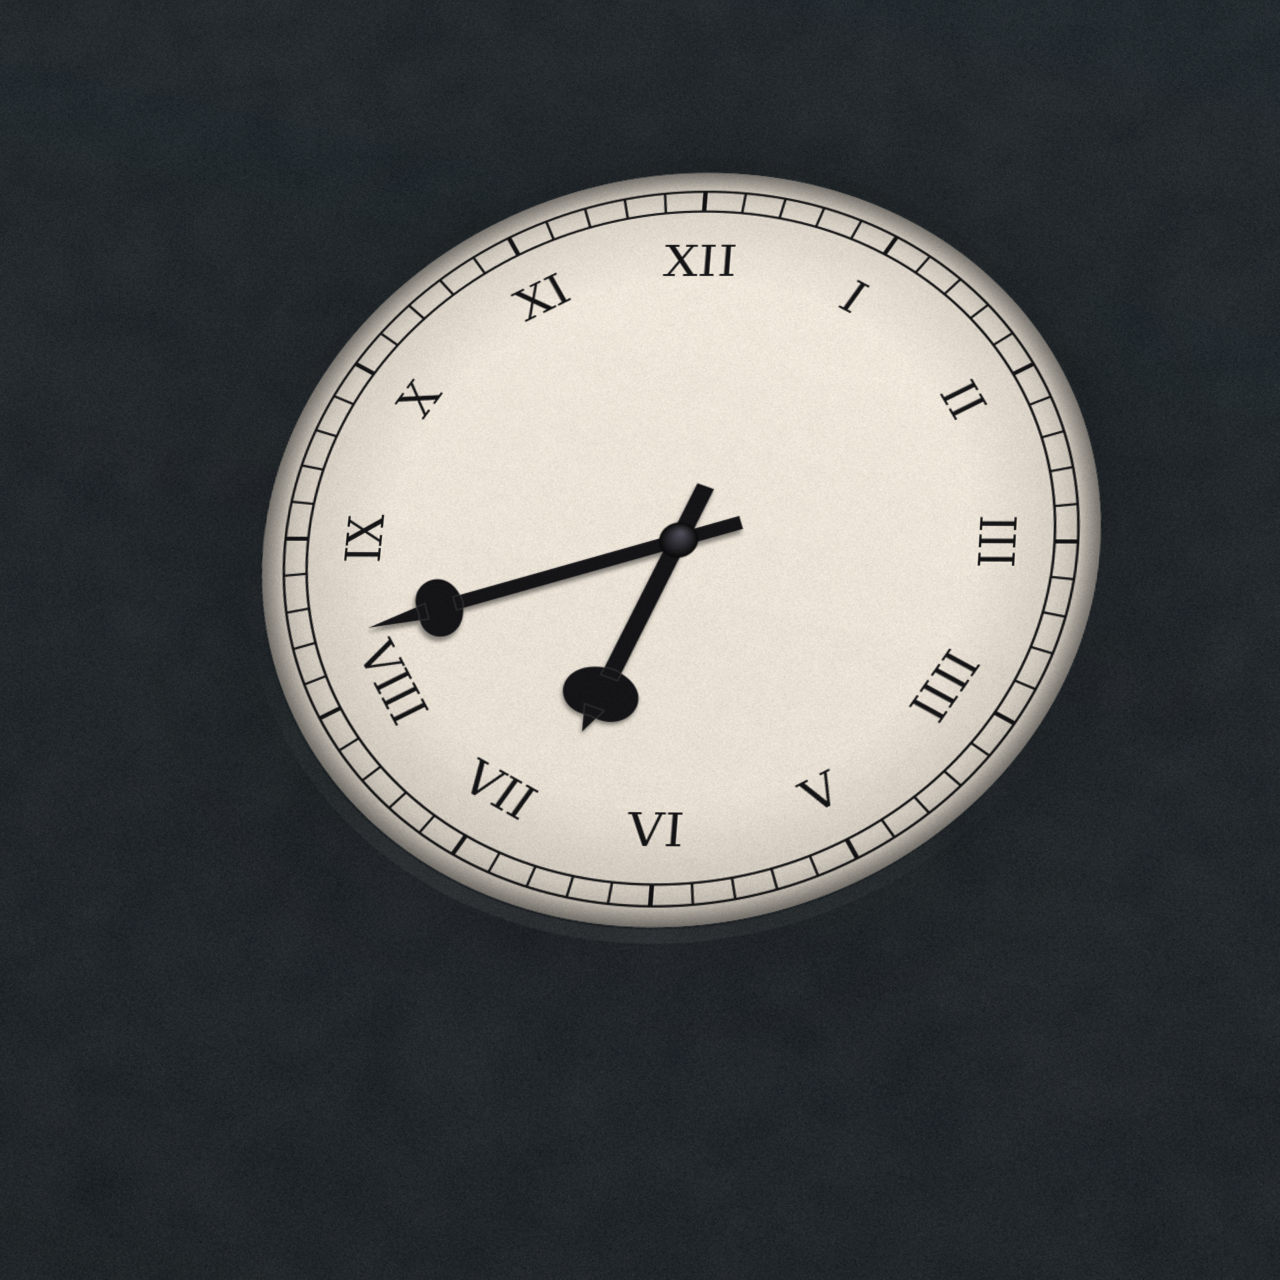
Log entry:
h=6 m=42
